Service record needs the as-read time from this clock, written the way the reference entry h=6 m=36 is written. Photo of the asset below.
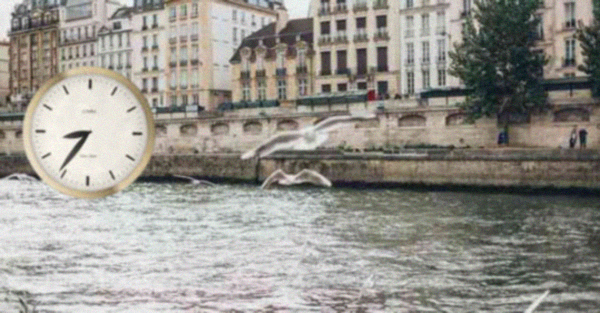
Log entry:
h=8 m=36
